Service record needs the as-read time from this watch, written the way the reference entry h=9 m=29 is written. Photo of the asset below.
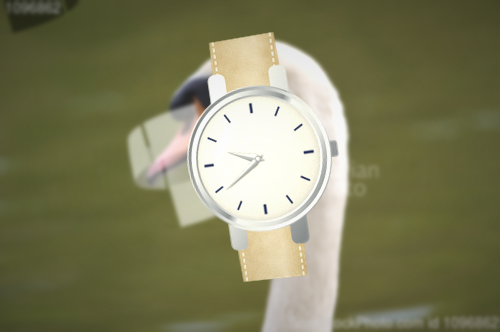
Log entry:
h=9 m=39
